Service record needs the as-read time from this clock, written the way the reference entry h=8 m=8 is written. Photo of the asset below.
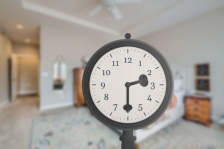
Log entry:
h=2 m=30
